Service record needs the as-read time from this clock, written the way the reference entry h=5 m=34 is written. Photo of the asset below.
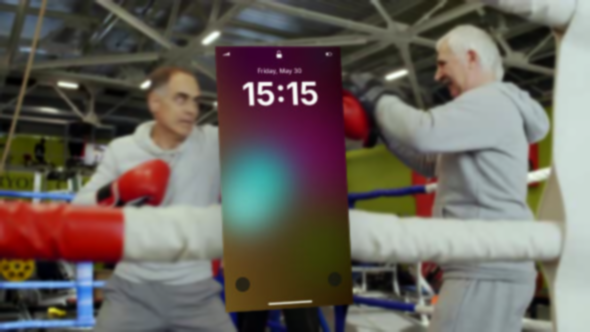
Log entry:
h=15 m=15
